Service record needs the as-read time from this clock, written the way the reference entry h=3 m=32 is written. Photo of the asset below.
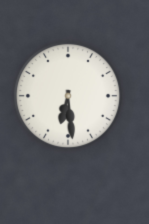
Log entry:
h=6 m=29
